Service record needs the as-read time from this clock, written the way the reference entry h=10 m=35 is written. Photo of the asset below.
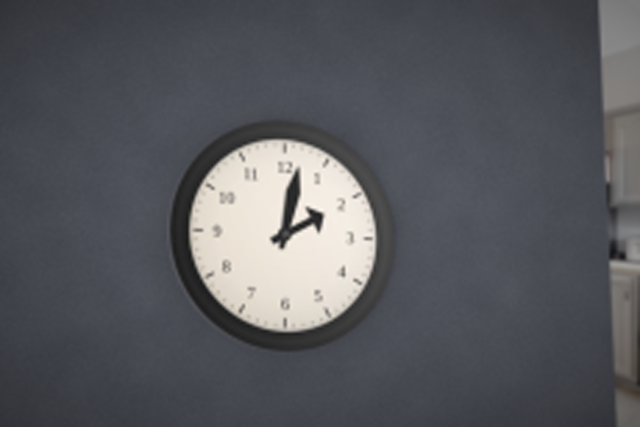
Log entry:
h=2 m=2
